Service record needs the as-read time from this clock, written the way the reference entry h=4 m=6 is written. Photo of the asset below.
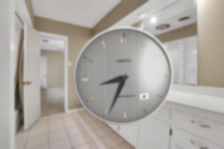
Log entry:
h=8 m=34
